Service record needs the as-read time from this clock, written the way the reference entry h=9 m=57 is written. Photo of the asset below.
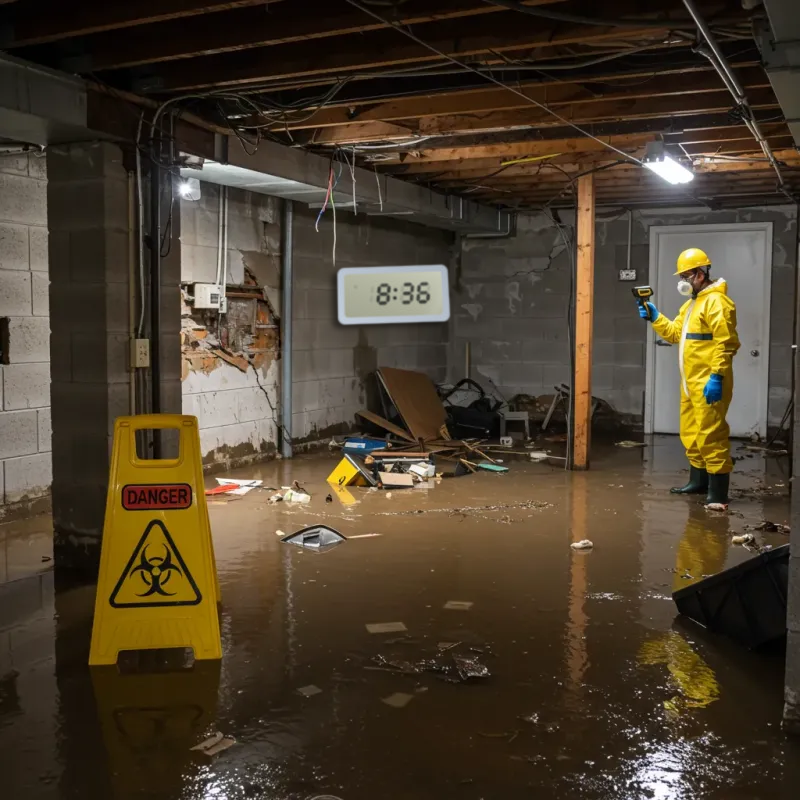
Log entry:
h=8 m=36
